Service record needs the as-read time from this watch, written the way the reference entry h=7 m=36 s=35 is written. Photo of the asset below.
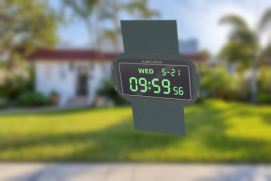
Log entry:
h=9 m=59 s=56
